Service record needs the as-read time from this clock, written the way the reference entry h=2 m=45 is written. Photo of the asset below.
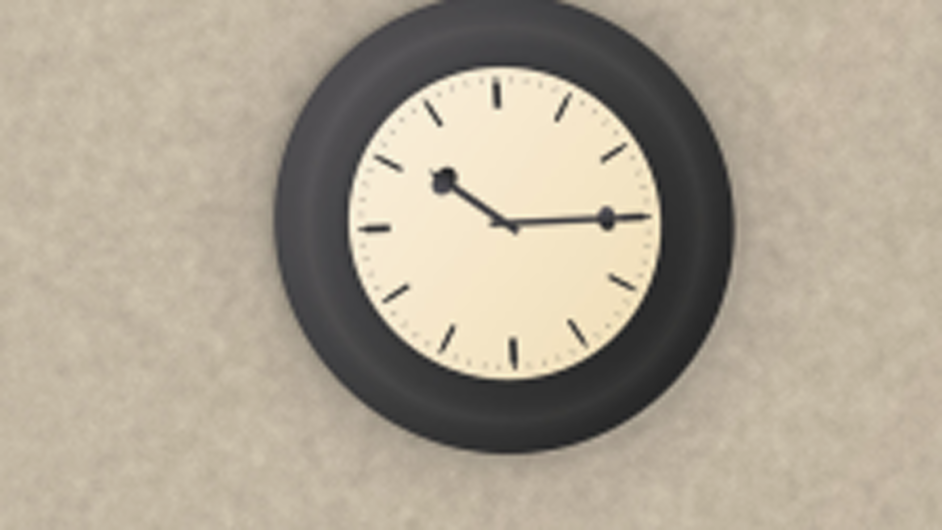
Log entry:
h=10 m=15
